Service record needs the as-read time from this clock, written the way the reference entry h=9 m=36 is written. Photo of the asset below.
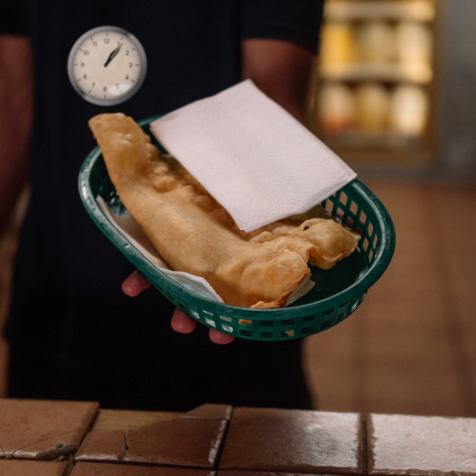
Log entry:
h=1 m=6
